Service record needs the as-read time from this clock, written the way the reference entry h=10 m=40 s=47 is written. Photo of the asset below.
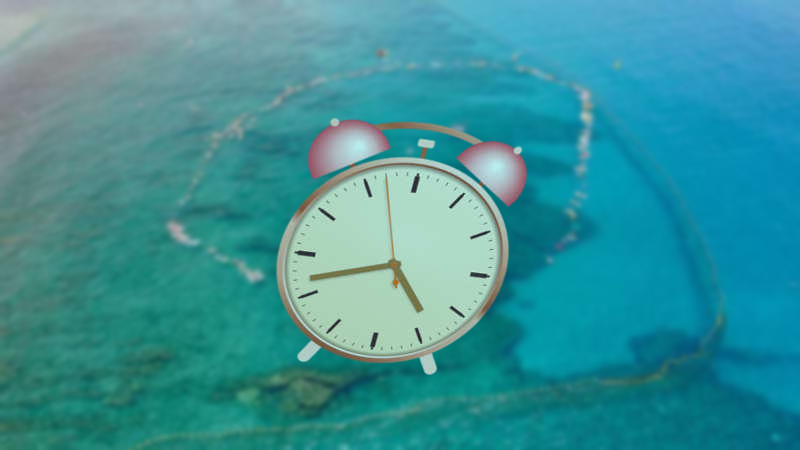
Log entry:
h=4 m=41 s=57
